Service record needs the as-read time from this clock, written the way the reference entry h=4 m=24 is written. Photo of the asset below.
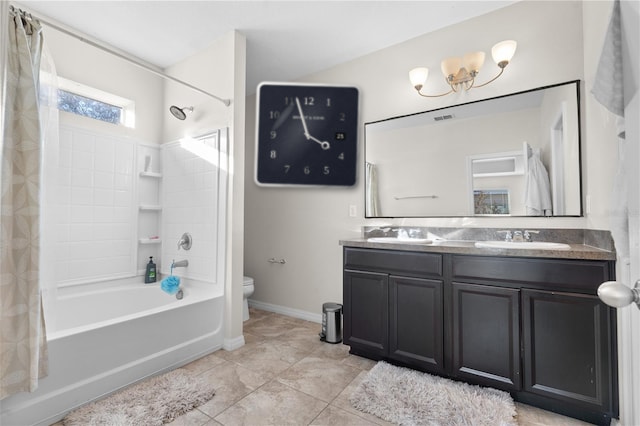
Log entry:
h=3 m=57
